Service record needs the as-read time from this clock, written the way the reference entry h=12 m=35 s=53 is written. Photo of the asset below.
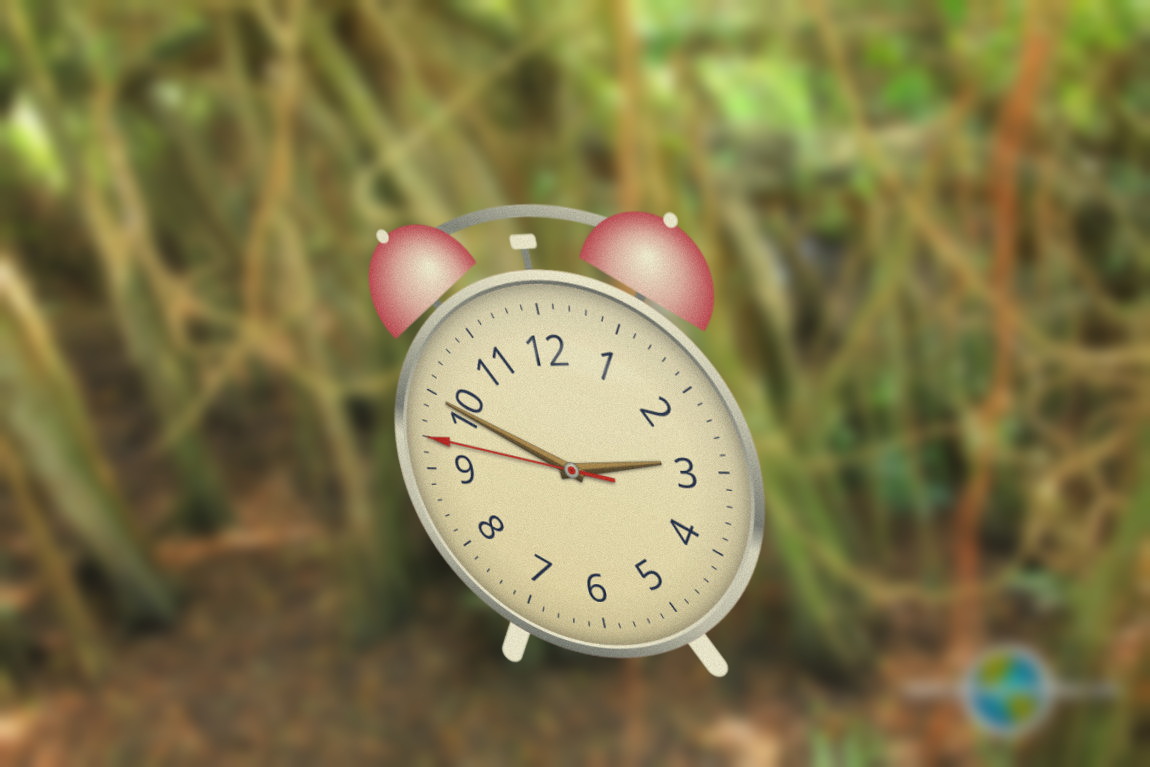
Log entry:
h=2 m=49 s=47
